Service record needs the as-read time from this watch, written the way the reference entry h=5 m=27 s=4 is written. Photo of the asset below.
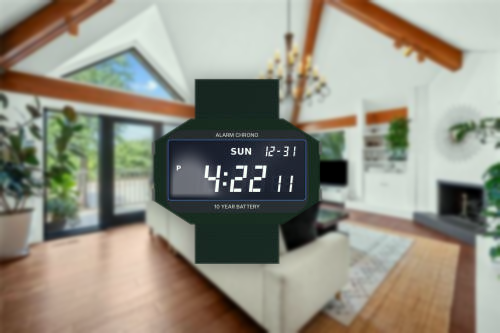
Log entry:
h=4 m=22 s=11
